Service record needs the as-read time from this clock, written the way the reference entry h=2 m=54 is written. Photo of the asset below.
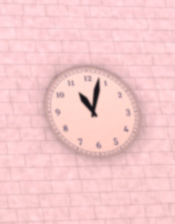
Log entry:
h=11 m=3
